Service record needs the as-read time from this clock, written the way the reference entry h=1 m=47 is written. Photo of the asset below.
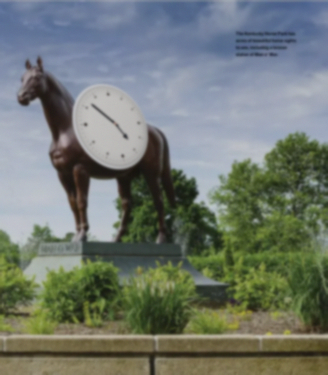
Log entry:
h=4 m=52
